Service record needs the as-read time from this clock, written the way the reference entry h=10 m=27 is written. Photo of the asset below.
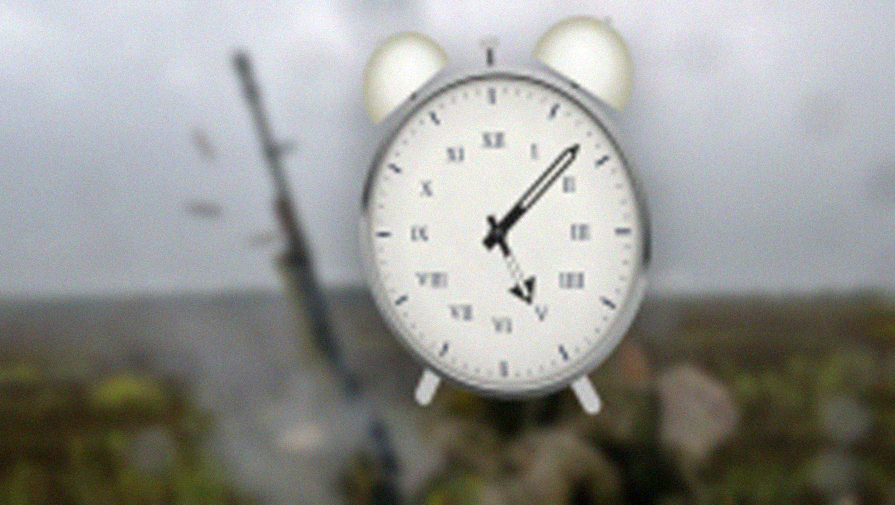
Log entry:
h=5 m=8
